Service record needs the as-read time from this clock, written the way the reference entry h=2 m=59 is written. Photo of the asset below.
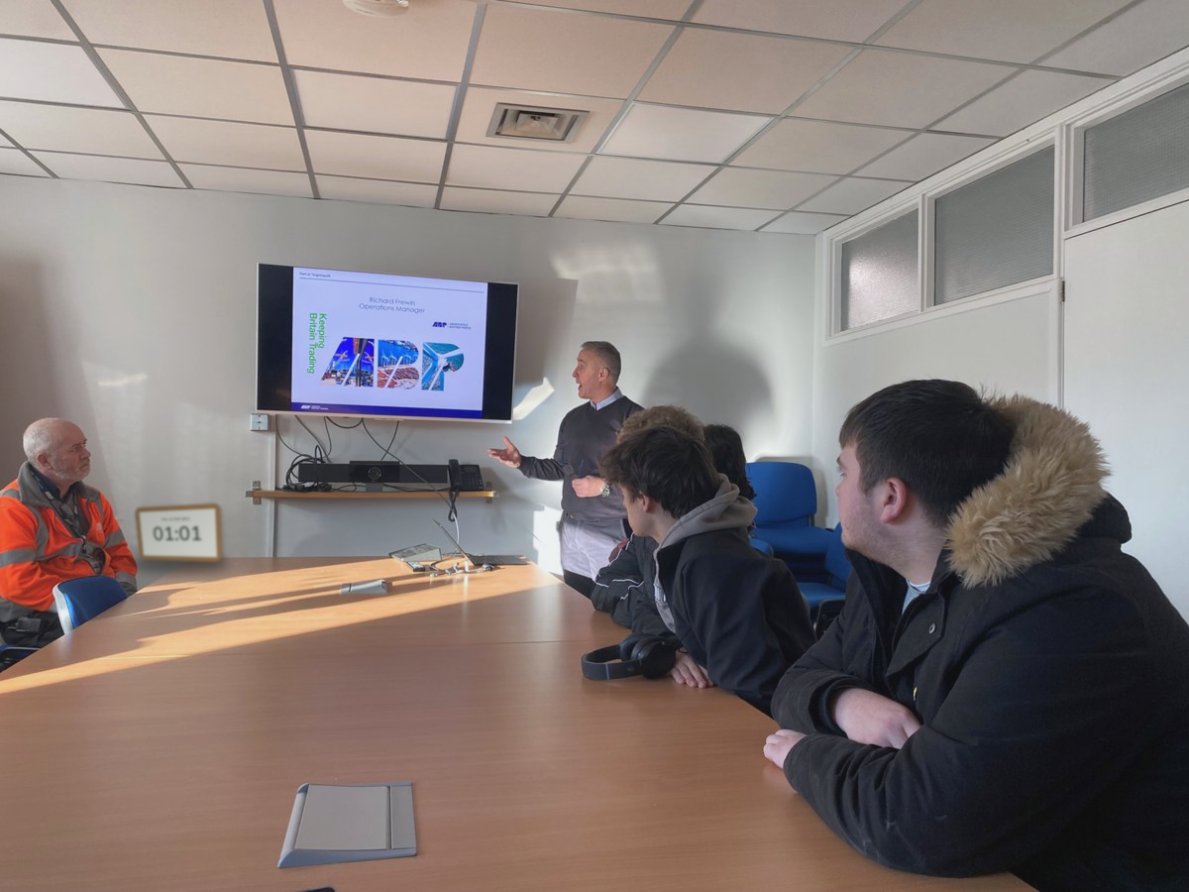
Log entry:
h=1 m=1
